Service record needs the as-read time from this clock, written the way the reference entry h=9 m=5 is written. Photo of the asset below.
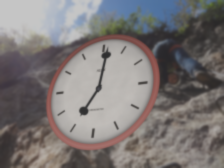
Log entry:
h=7 m=1
